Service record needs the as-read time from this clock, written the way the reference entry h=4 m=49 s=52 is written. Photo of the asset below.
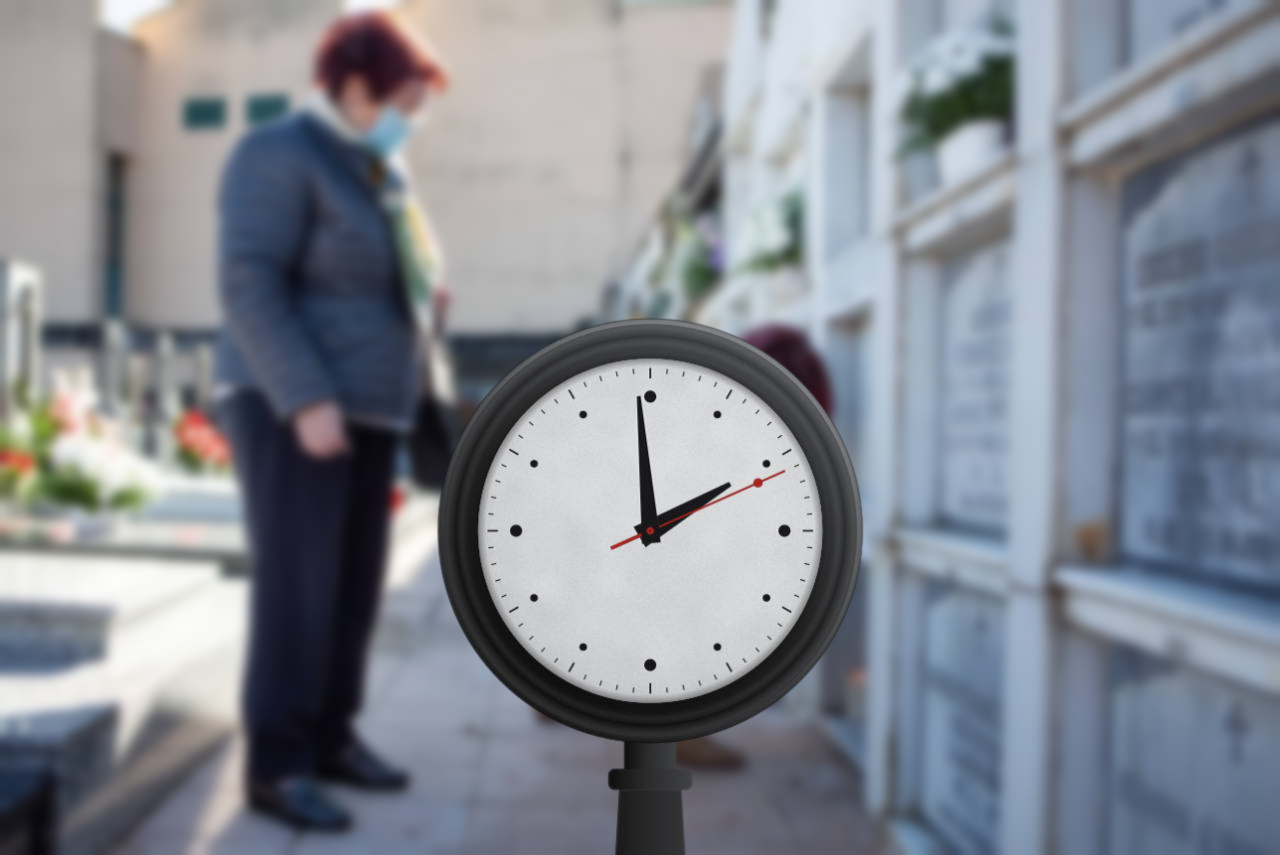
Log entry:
h=1 m=59 s=11
